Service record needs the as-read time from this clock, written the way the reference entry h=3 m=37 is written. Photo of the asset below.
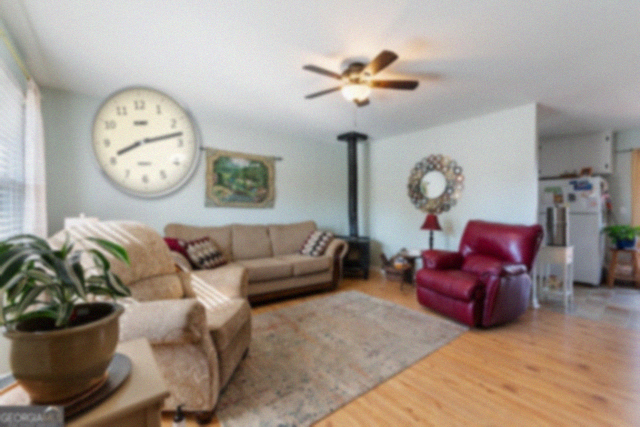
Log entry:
h=8 m=13
